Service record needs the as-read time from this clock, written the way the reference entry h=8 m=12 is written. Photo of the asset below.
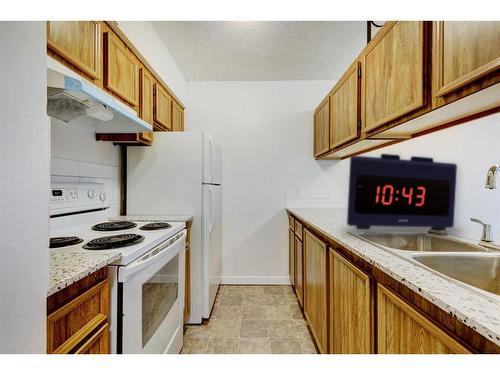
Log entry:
h=10 m=43
